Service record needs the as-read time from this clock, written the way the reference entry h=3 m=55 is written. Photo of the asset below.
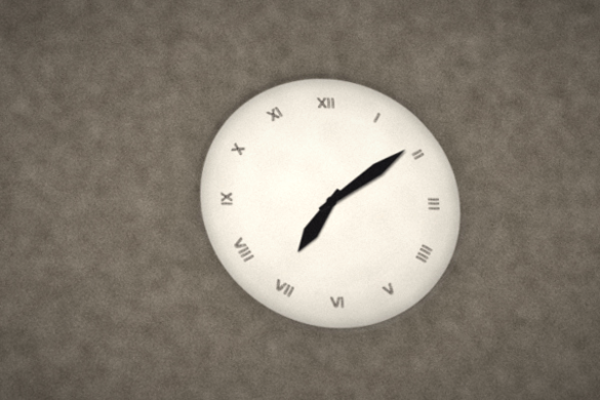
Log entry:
h=7 m=9
